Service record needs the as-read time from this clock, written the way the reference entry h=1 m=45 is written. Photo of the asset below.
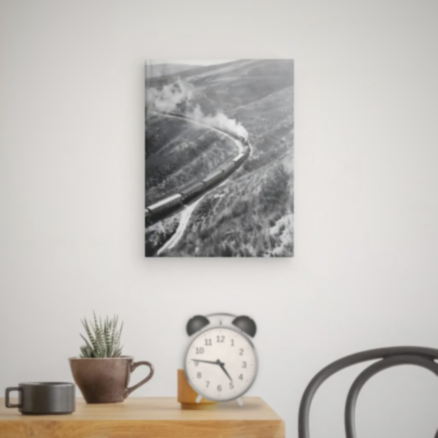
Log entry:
h=4 m=46
